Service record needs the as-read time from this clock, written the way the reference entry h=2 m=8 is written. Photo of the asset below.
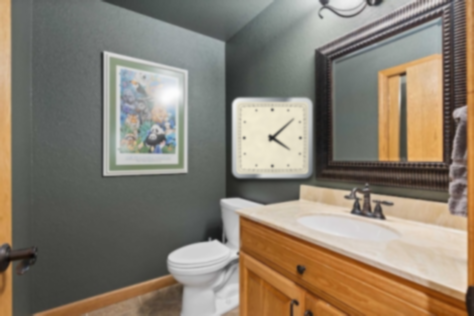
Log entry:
h=4 m=8
